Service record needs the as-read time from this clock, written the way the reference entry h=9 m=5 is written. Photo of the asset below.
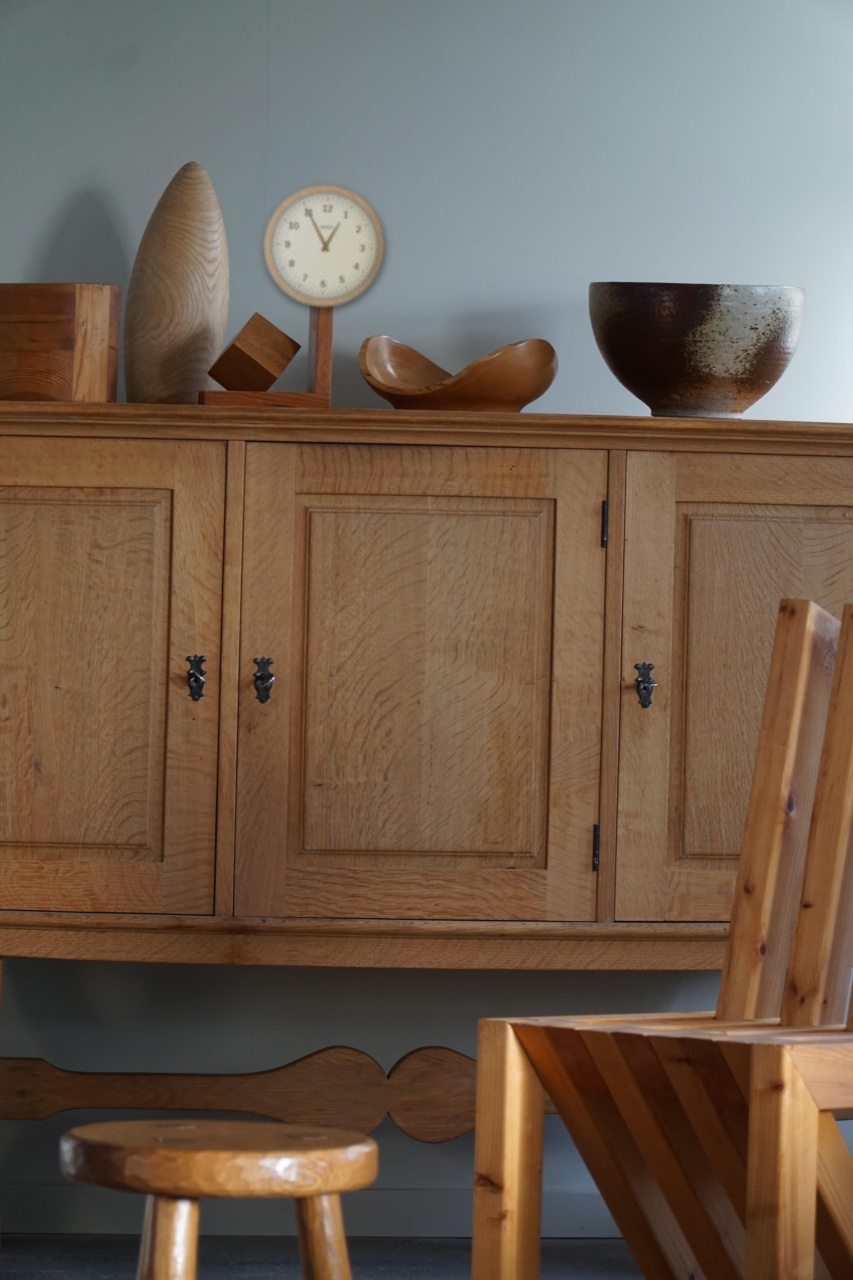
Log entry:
h=12 m=55
